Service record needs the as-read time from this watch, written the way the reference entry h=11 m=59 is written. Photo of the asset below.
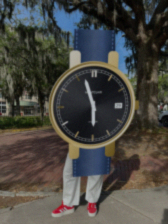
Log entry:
h=5 m=57
